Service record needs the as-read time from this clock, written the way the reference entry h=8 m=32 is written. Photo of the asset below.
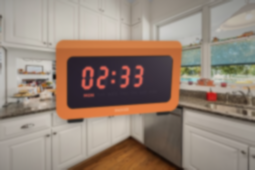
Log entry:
h=2 m=33
